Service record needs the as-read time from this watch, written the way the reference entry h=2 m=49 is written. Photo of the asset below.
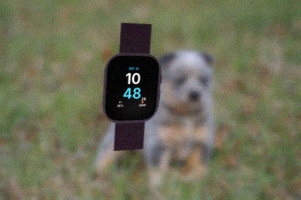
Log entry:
h=10 m=48
